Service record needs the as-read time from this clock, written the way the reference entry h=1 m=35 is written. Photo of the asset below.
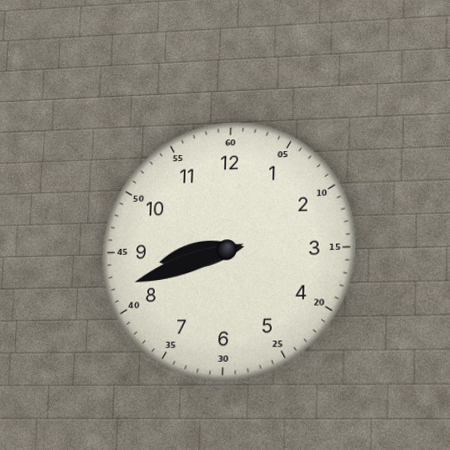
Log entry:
h=8 m=42
